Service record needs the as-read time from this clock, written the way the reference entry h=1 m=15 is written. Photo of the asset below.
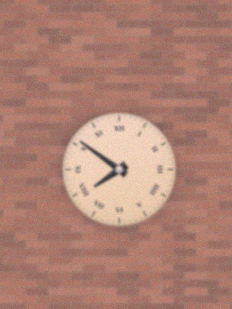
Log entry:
h=7 m=51
